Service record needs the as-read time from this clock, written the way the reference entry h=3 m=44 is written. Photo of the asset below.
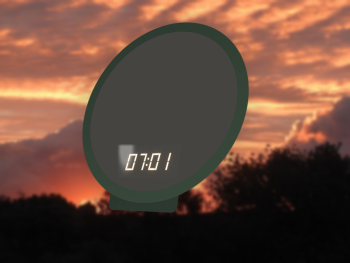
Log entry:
h=7 m=1
